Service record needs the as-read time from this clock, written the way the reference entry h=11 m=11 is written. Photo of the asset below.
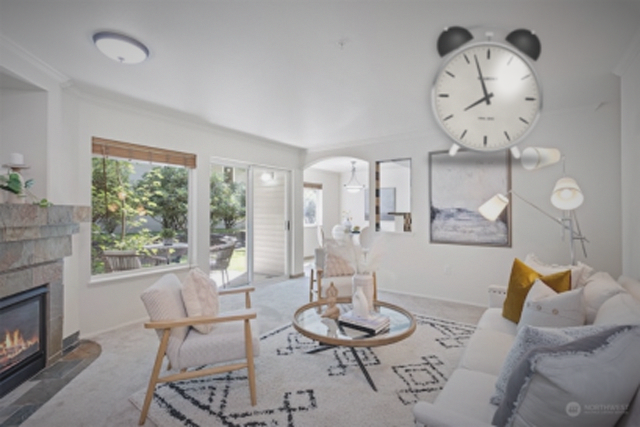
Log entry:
h=7 m=57
